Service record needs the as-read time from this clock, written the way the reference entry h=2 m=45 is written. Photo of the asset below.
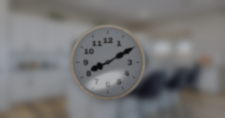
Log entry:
h=8 m=10
